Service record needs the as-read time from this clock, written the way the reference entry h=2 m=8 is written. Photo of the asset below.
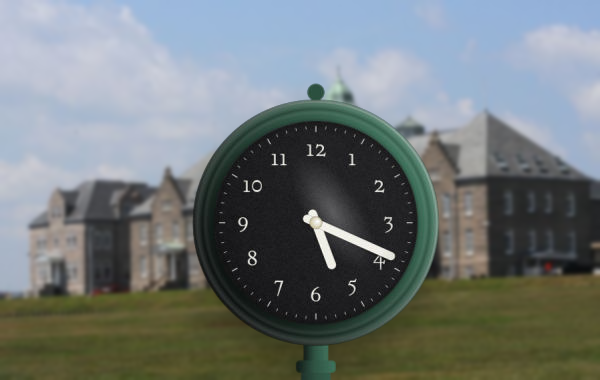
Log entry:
h=5 m=19
